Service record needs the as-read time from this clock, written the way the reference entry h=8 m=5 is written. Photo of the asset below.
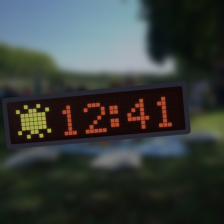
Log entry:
h=12 m=41
